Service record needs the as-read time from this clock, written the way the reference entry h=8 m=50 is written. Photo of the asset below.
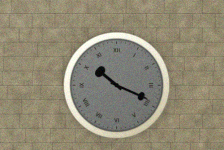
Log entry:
h=10 m=19
